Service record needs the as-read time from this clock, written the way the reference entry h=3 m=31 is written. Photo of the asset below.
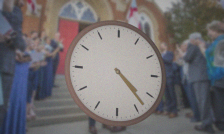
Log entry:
h=4 m=23
